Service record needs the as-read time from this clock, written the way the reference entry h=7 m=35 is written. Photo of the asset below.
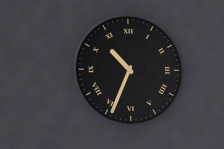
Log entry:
h=10 m=34
